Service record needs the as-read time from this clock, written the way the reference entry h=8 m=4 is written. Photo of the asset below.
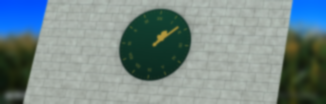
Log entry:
h=1 m=8
